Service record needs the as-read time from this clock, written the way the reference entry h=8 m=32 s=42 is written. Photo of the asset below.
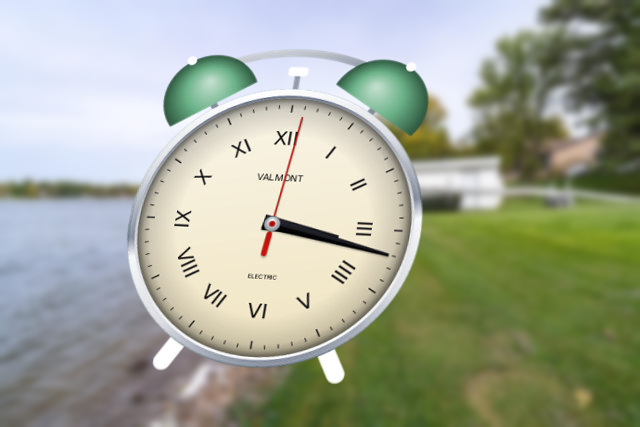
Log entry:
h=3 m=17 s=1
